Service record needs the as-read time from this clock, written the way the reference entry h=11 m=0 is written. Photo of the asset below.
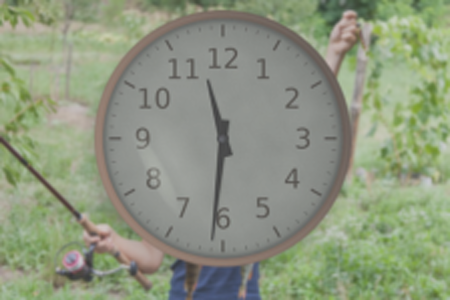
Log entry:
h=11 m=31
